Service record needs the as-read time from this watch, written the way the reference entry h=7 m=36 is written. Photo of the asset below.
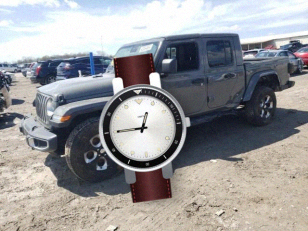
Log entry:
h=12 m=45
